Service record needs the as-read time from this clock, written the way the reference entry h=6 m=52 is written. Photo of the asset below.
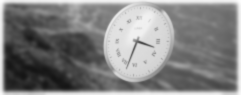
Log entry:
h=3 m=33
